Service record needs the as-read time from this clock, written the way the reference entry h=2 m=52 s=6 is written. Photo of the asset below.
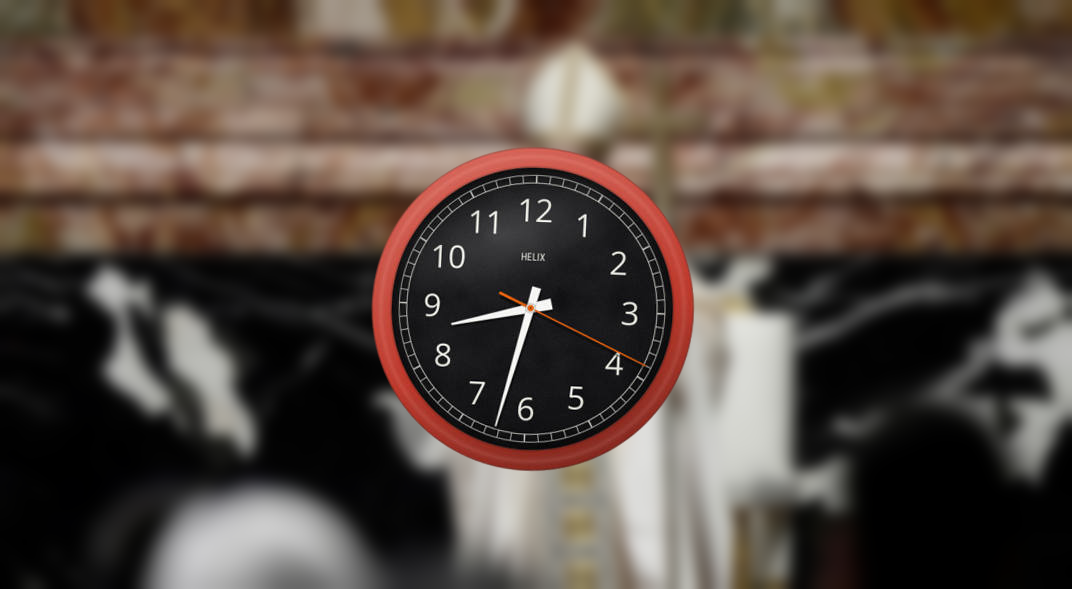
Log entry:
h=8 m=32 s=19
